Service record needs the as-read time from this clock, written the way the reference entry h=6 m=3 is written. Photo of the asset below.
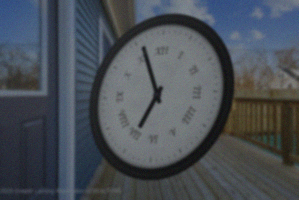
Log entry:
h=6 m=56
